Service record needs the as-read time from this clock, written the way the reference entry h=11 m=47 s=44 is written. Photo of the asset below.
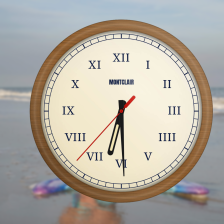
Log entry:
h=6 m=29 s=37
